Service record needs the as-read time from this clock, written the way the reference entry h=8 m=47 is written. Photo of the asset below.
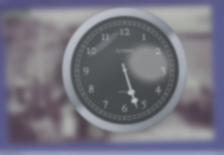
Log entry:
h=5 m=27
